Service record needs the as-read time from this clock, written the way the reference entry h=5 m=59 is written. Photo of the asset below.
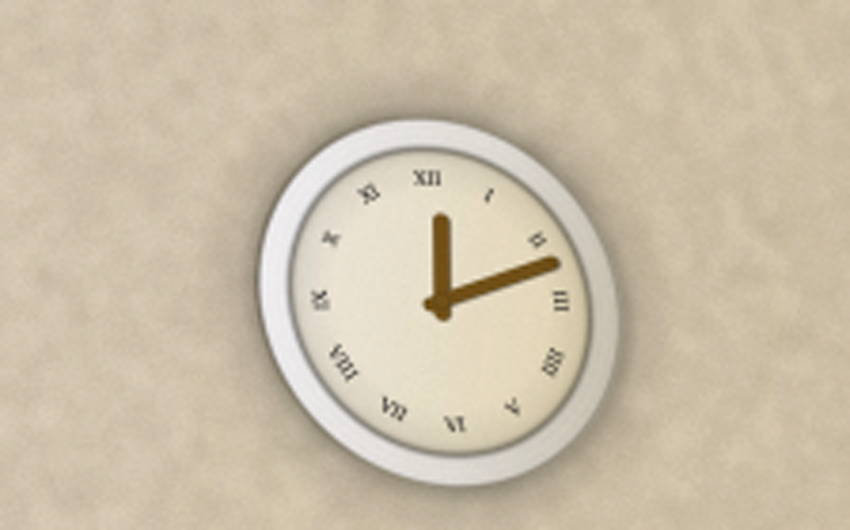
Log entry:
h=12 m=12
